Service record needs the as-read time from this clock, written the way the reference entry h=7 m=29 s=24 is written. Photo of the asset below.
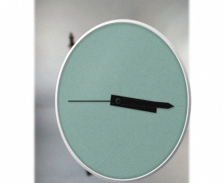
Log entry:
h=3 m=15 s=45
